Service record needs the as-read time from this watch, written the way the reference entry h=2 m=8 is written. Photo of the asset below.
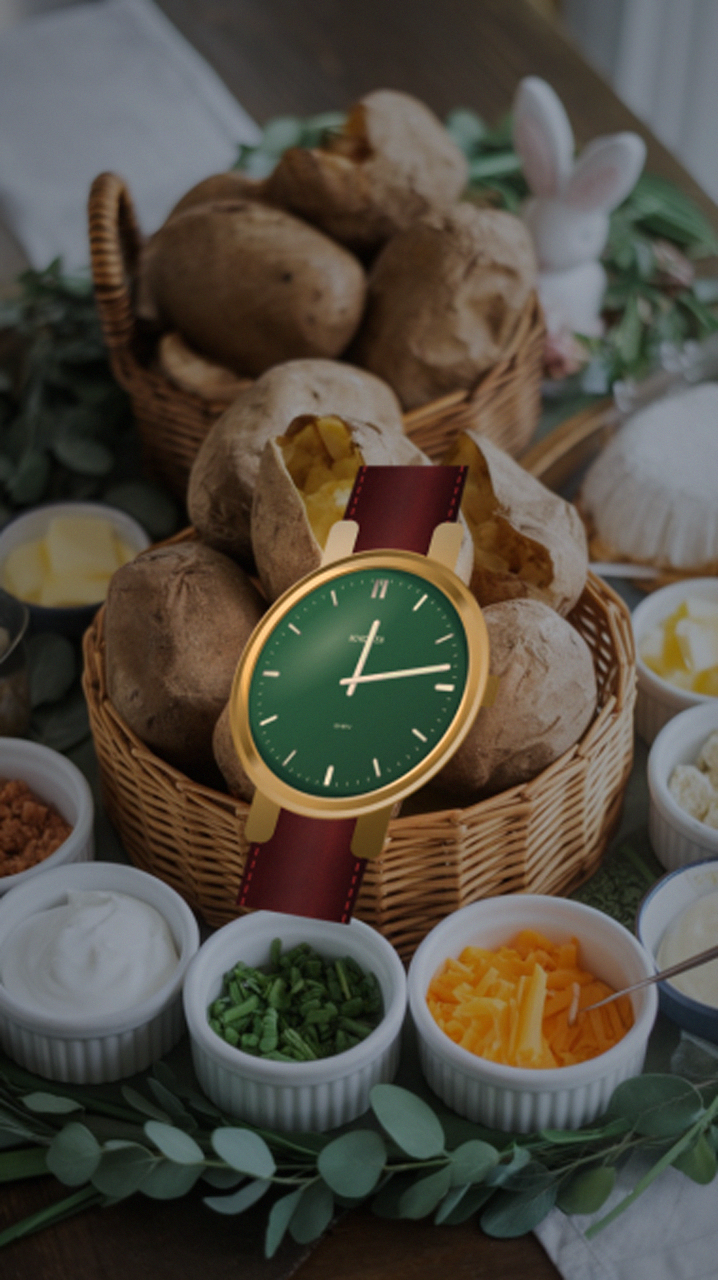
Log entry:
h=12 m=13
